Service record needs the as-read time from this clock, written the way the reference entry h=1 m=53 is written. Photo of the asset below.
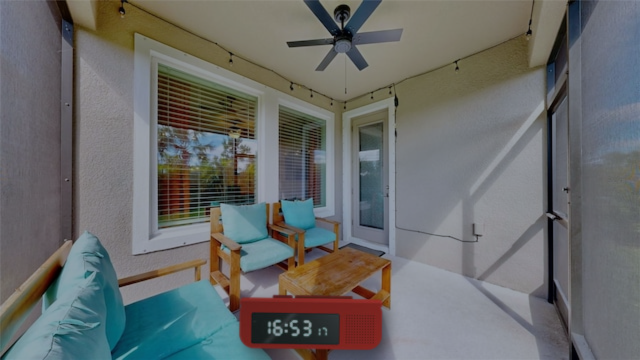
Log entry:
h=16 m=53
